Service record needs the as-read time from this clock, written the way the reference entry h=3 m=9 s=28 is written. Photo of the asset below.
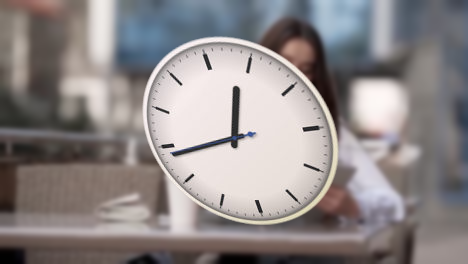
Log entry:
h=12 m=43 s=44
